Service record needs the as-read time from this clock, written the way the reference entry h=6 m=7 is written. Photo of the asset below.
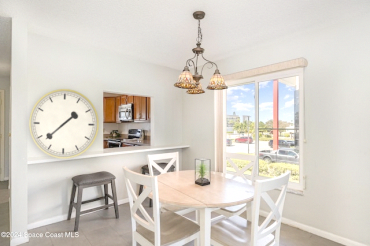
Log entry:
h=1 m=38
